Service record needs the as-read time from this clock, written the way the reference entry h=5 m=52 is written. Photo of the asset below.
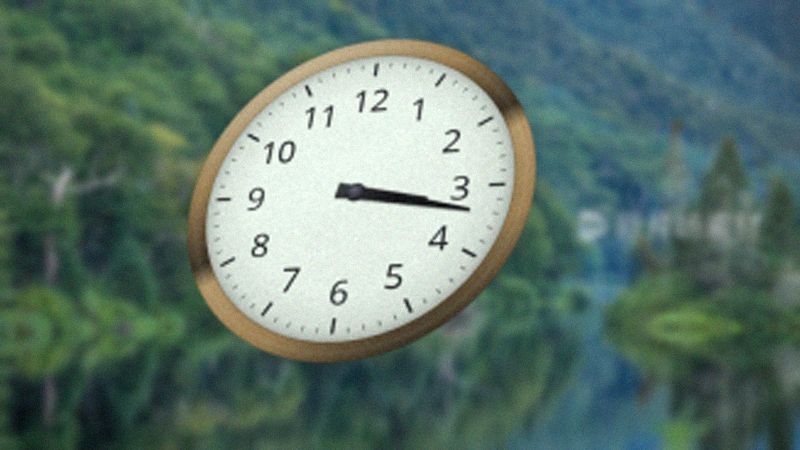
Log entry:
h=3 m=17
